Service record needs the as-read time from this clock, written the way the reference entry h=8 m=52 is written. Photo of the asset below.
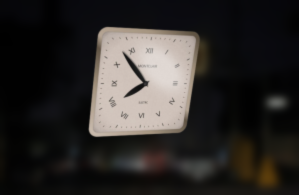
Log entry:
h=7 m=53
